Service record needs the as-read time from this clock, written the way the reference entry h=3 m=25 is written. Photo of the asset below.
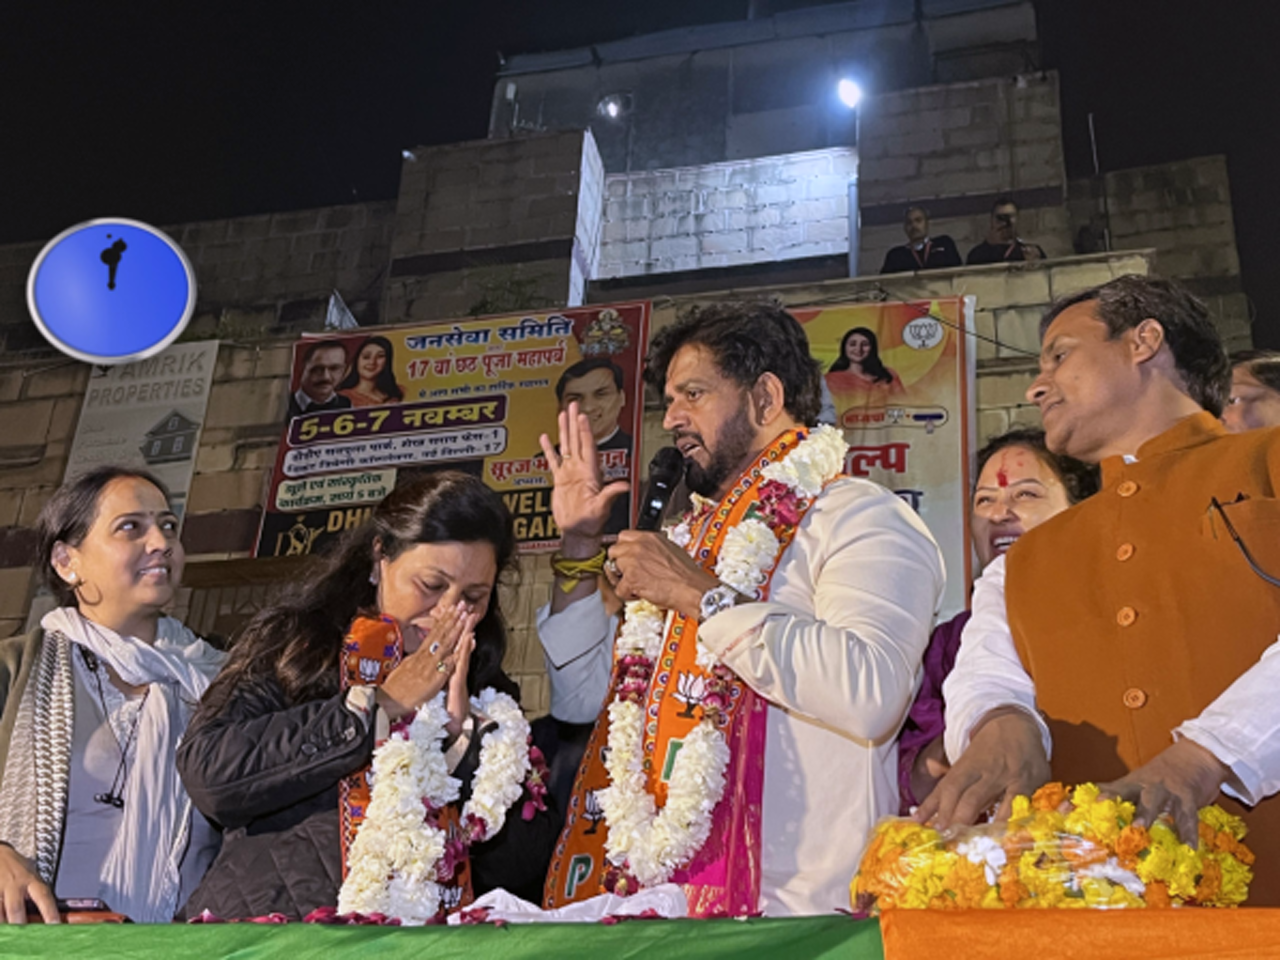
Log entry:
h=12 m=2
